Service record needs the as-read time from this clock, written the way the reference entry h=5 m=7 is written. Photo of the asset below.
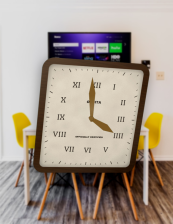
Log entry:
h=3 m=59
